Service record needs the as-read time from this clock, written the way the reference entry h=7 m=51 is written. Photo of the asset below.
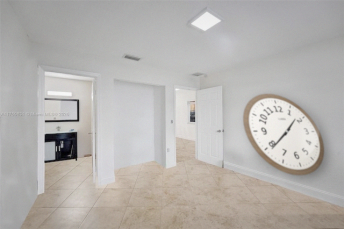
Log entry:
h=1 m=39
